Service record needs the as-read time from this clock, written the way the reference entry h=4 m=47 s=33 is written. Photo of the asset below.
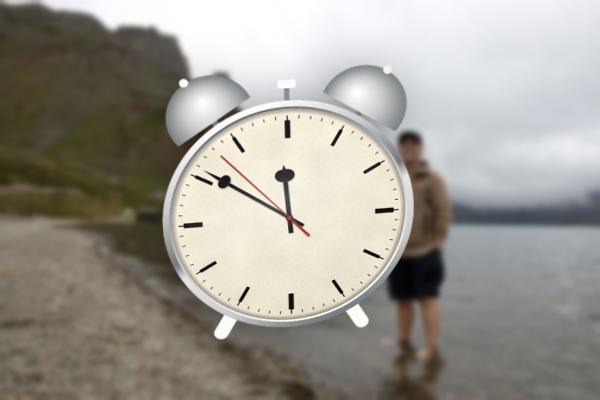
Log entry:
h=11 m=50 s=53
